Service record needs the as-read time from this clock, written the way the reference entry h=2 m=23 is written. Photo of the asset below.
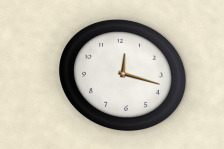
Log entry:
h=12 m=18
